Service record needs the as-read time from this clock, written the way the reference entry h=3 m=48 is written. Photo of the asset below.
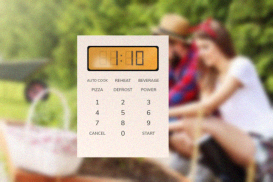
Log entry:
h=1 m=10
